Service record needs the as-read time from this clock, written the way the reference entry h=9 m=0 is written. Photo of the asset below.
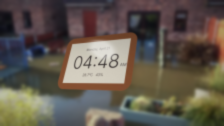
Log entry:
h=4 m=48
